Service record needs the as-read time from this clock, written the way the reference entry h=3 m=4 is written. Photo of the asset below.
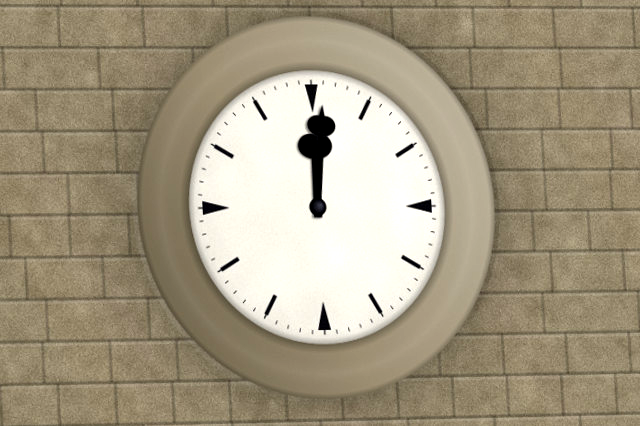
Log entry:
h=12 m=1
